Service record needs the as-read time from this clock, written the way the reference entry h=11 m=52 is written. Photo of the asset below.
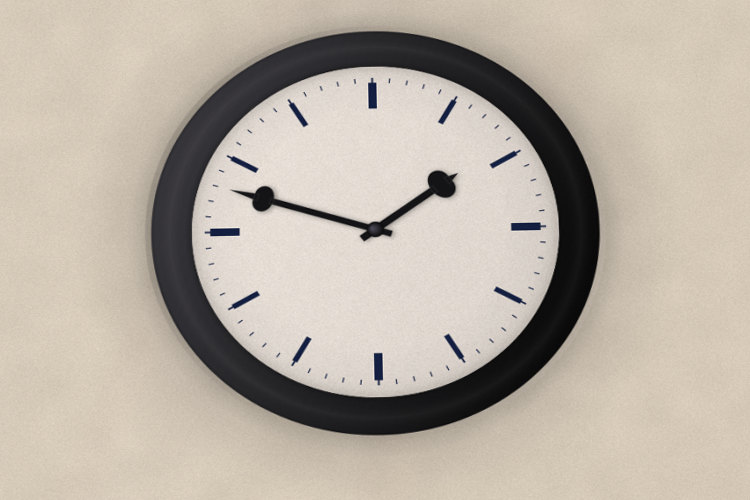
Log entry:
h=1 m=48
